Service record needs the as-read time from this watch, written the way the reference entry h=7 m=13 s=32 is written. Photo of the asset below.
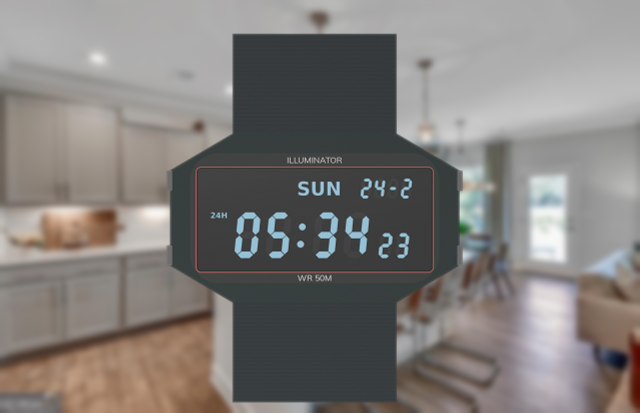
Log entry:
h=5 m=34 s=23
